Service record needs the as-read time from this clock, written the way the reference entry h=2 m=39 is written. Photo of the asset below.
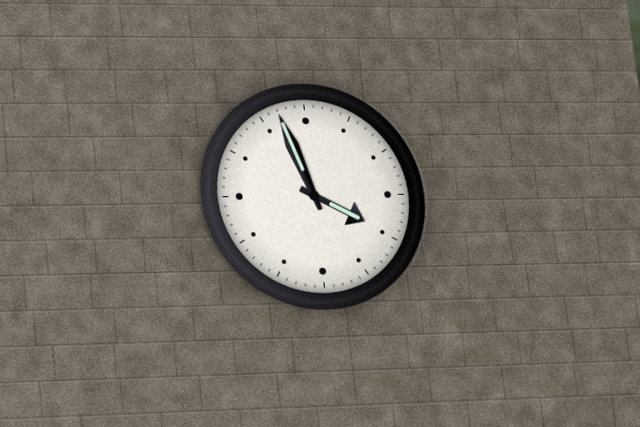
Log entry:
h=3 m=57
